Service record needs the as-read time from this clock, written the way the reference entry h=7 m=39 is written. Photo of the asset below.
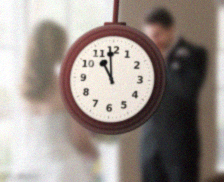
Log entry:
h=10 m=59
